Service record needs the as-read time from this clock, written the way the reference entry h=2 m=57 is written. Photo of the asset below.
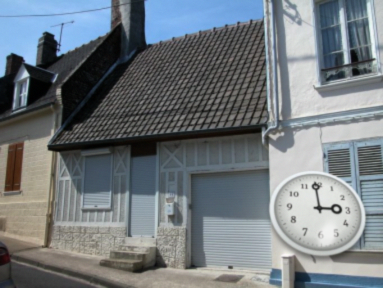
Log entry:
h=2 m=59
